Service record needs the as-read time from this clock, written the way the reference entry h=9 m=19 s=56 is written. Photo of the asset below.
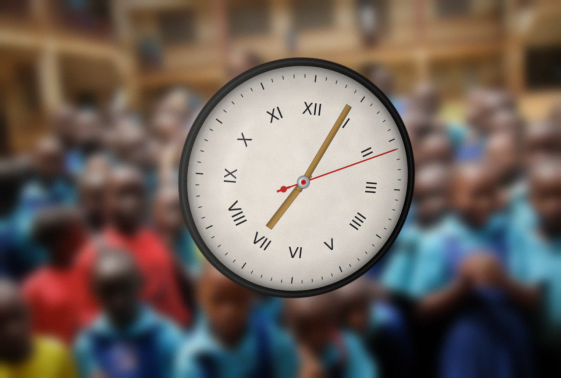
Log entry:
h=7 m=4 s=11
